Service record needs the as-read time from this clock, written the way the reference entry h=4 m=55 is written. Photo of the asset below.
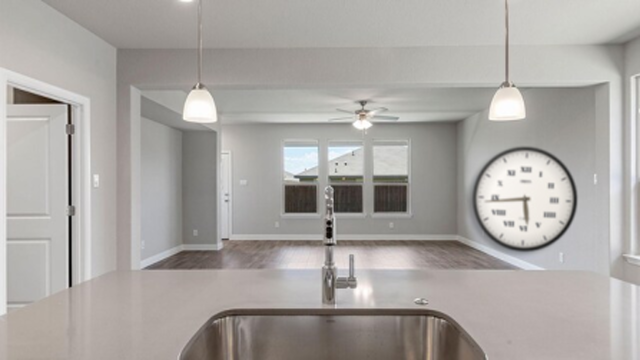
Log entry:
h=5 m=44
